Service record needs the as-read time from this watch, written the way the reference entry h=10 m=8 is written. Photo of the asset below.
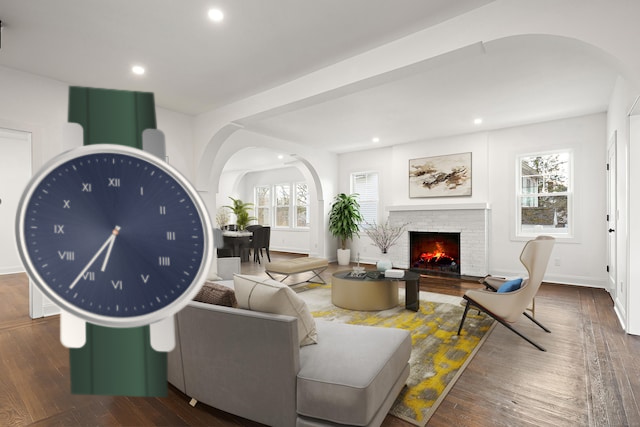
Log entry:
h=6 m=36
